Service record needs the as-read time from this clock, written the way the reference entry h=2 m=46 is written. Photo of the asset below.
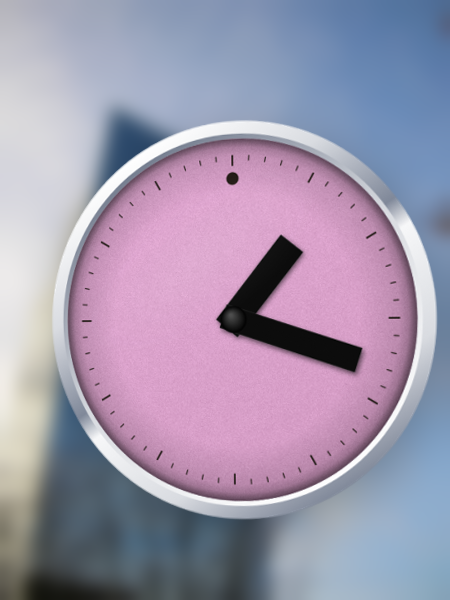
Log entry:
h=1 m=18
